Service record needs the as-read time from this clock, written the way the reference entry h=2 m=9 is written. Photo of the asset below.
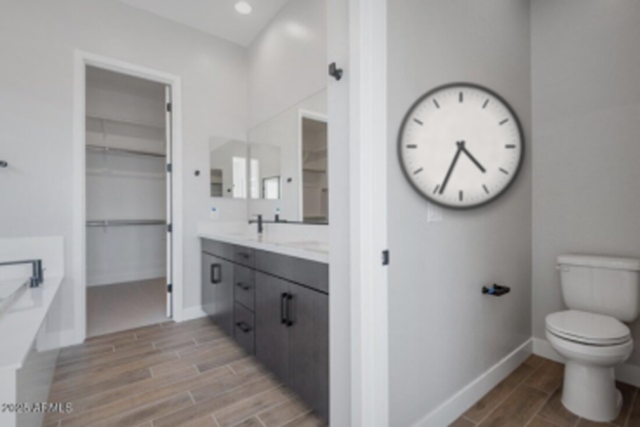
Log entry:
h=4 m=34
